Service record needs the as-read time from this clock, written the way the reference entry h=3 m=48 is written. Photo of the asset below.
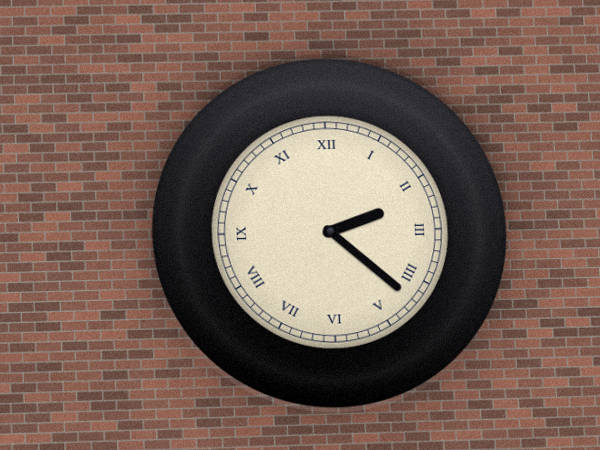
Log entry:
h=2 m=22
